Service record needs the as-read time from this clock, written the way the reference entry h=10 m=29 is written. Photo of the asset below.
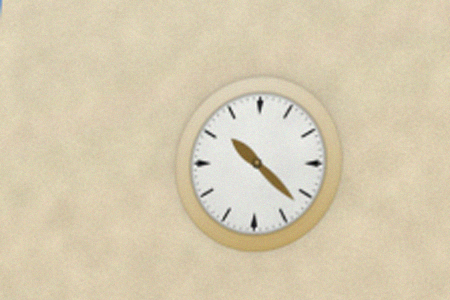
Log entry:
h=10 m=22
